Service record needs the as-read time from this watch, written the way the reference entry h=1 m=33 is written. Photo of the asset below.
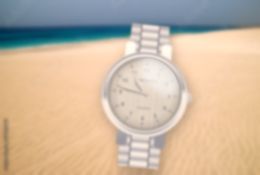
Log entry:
h=10 m=47
